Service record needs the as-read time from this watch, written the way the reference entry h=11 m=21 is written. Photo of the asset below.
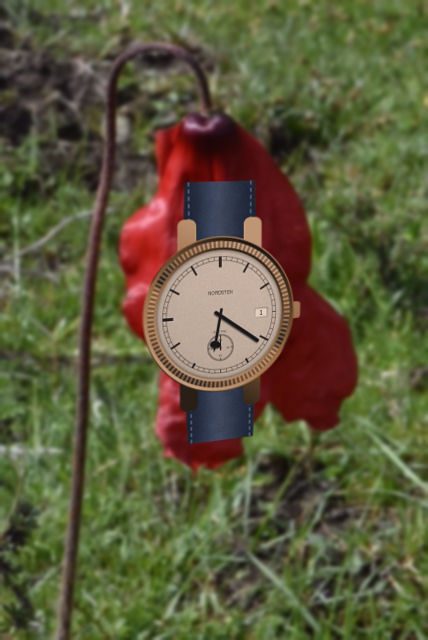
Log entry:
h=6 m=21
